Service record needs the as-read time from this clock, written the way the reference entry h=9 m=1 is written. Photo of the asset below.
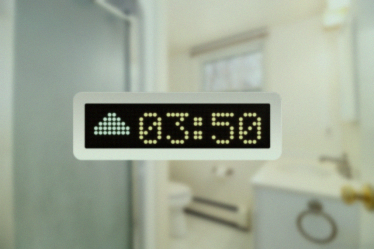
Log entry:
h=3 m=50
